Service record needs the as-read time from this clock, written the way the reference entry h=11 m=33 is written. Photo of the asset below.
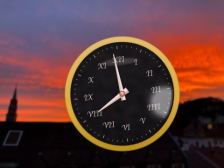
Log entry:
h=7 m=59
